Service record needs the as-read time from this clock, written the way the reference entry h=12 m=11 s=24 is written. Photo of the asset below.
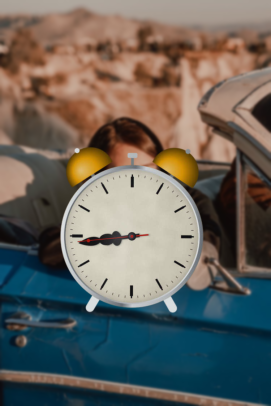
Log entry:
h=8 m=43 s=44
